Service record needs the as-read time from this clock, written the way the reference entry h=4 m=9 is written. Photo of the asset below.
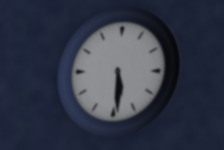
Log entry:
h=5 m=29
